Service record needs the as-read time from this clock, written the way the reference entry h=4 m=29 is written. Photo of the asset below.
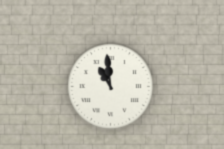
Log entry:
h=10 m=59
